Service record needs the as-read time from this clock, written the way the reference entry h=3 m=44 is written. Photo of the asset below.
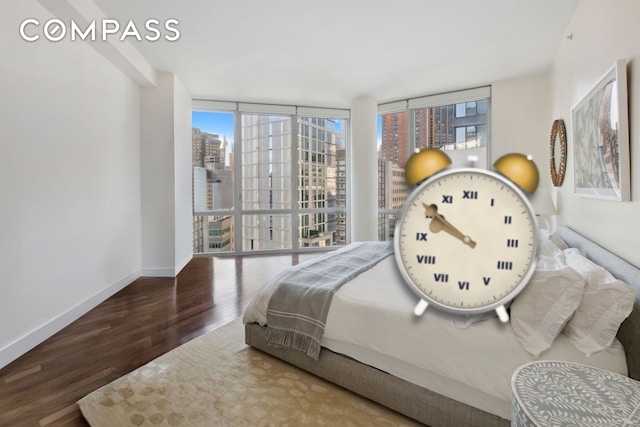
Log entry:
h=9 m=51
